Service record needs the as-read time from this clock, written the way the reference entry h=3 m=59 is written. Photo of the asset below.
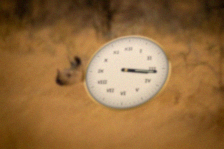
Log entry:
h=3 m=16
